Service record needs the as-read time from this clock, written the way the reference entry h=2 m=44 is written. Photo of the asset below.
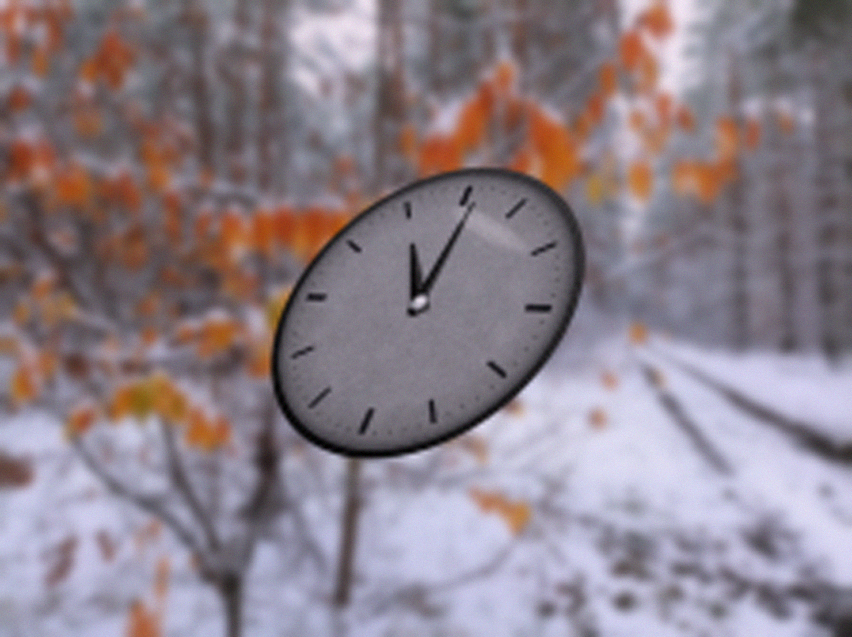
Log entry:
h=11 m=1
